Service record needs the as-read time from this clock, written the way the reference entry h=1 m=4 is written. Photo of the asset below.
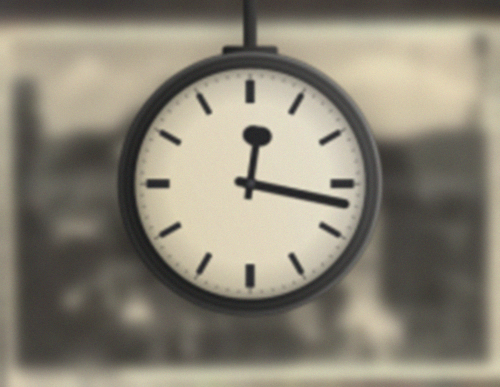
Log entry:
h=12 m=17
